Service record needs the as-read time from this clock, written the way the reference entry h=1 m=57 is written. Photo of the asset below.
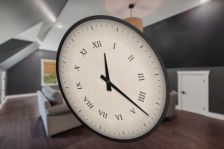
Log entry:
h=12 m=23
